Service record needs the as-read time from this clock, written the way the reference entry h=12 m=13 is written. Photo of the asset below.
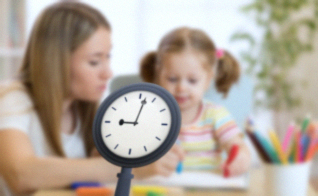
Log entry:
h=9 m=2
